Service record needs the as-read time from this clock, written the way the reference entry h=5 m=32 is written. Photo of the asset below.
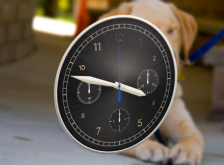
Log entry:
h=3 m=48
